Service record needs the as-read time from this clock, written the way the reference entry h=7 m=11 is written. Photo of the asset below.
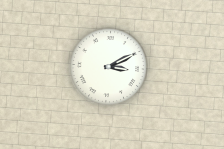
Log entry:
h=3 m=10
